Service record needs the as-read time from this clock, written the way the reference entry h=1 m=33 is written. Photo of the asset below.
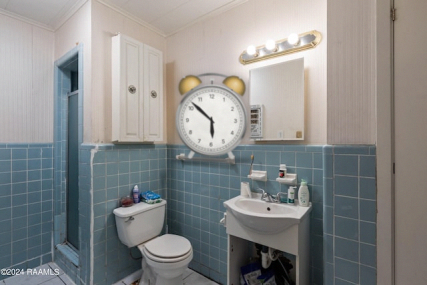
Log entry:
h=5 m=52
